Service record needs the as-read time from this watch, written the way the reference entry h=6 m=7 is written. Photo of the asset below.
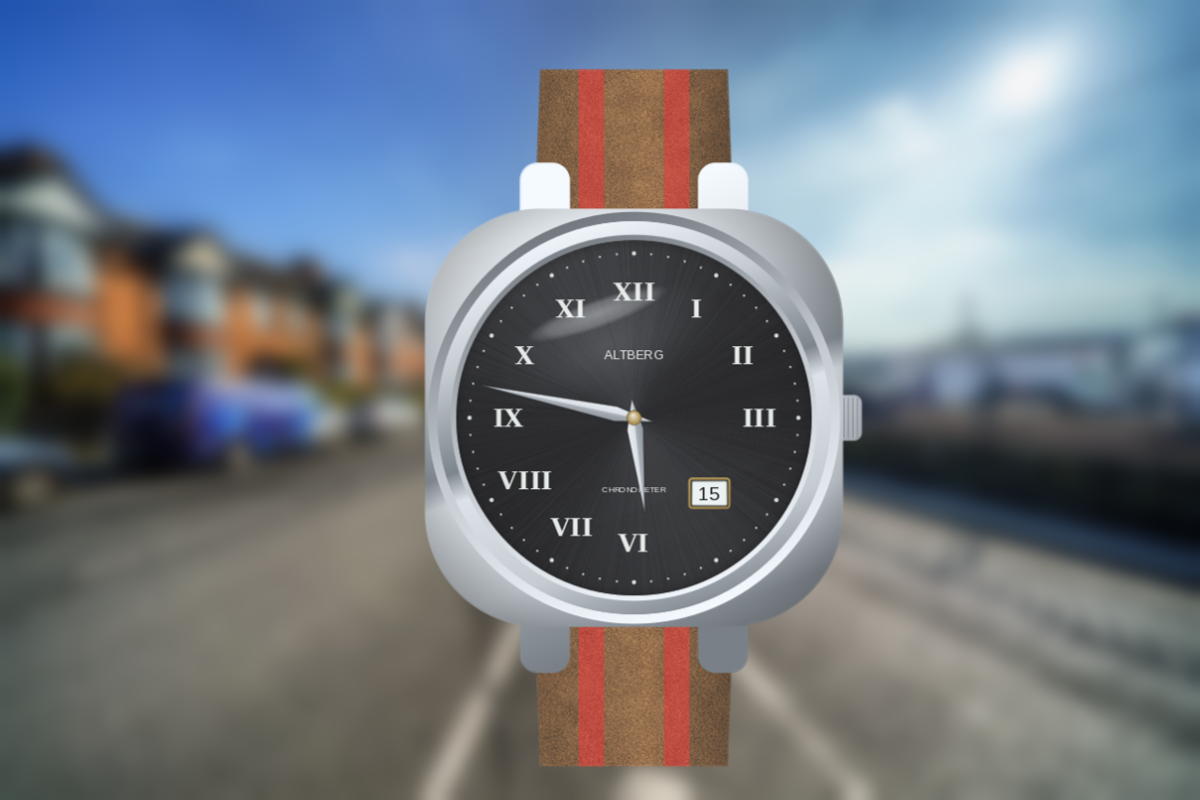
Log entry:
h=5 m=47
